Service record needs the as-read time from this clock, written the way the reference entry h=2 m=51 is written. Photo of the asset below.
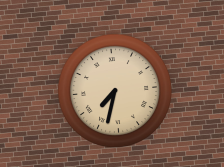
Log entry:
h=7 m=33
